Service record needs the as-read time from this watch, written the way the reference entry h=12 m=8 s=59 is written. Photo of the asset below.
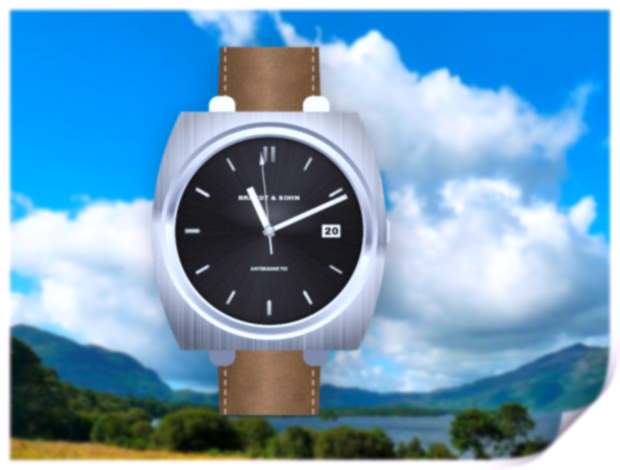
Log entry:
h=11 m=10 s=59
